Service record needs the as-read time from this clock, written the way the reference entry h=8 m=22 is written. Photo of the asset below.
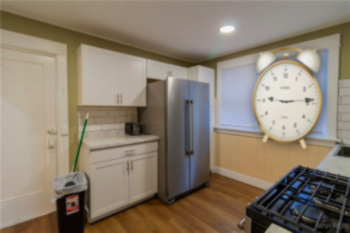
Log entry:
h=9 m=14
